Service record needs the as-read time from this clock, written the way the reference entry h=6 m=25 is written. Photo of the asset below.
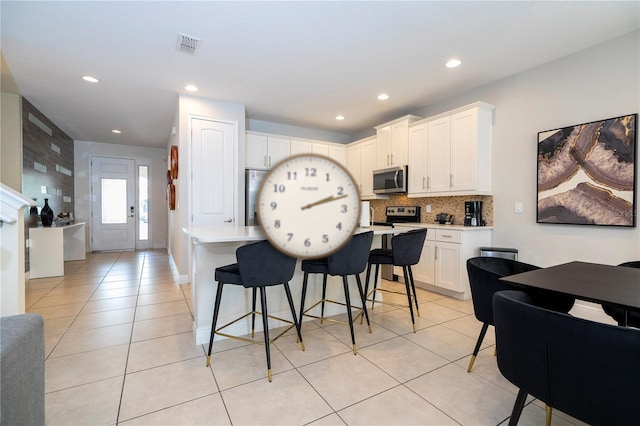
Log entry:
h=2 m=12
